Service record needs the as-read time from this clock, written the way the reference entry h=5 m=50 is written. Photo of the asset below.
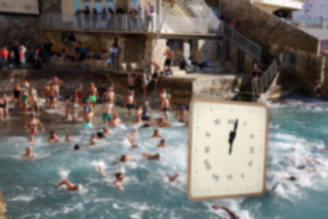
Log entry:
h=12 m=2
